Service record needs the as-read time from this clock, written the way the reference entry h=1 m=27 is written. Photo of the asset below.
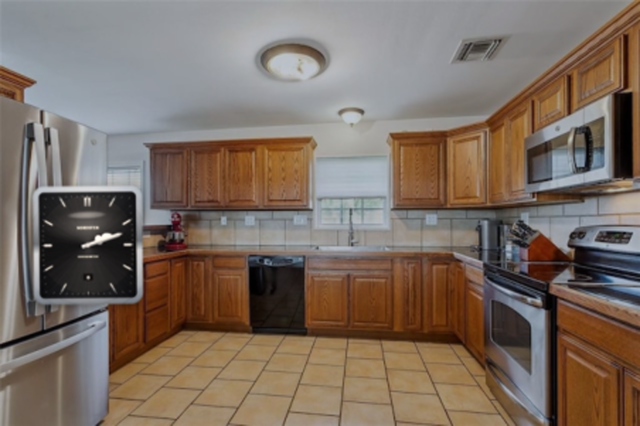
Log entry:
h=2 m=12
